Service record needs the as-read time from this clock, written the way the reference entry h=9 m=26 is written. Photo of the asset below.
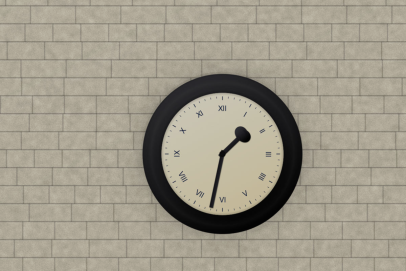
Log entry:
h=1 m=32
